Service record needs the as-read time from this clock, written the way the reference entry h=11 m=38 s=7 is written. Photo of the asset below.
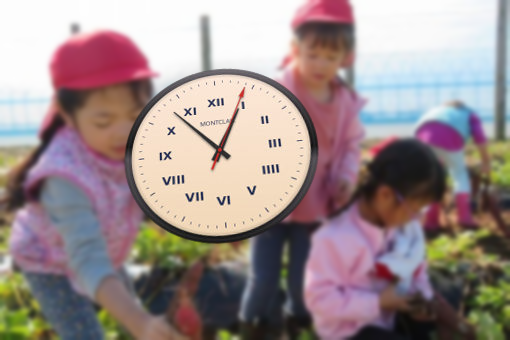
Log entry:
h=12 m=53 s=4
